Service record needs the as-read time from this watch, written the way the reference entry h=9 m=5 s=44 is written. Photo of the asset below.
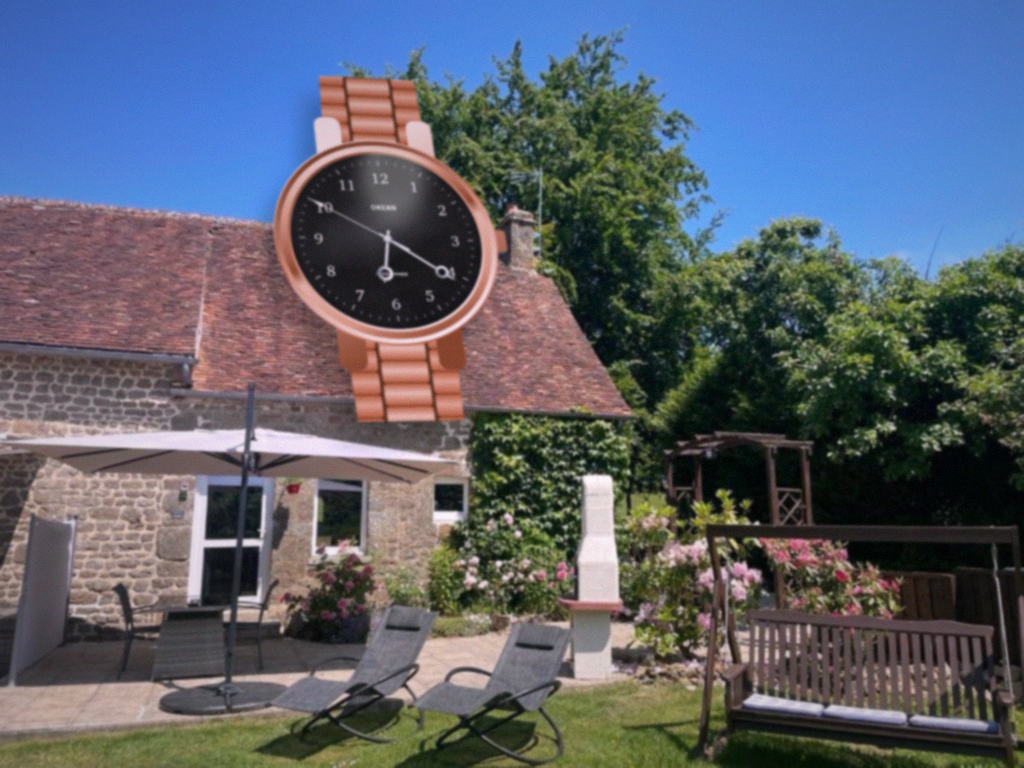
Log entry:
h=6 m=20 s=50
